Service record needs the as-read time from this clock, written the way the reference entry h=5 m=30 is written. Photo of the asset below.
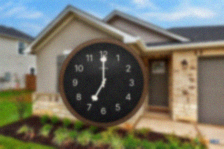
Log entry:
h=7 m=0
